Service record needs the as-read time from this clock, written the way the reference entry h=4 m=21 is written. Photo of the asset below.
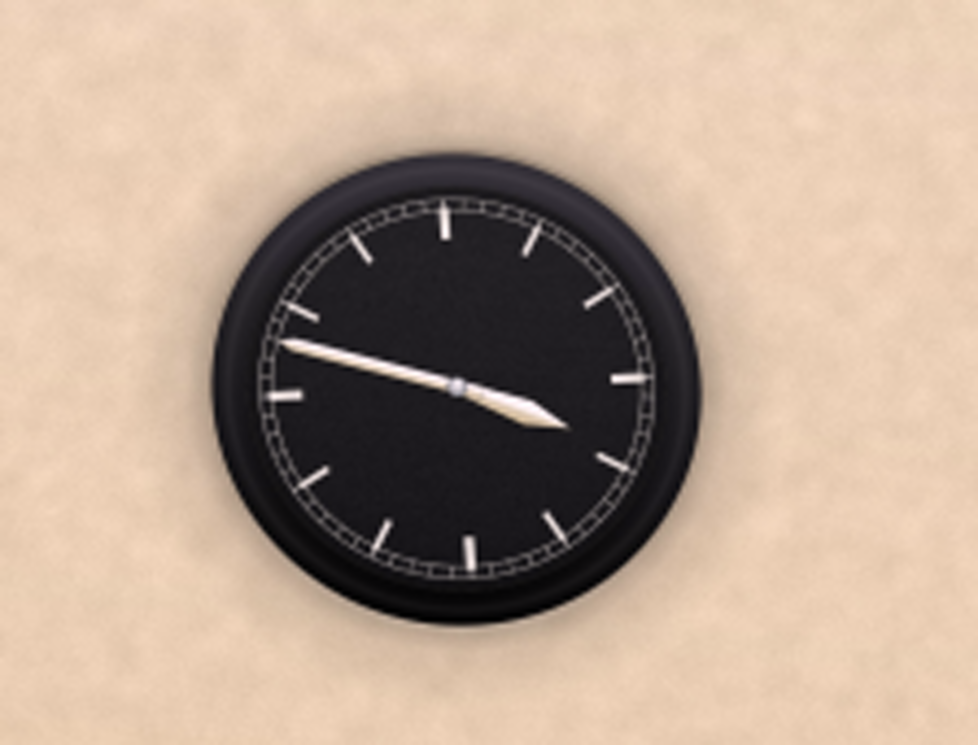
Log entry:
h=3 m=48
